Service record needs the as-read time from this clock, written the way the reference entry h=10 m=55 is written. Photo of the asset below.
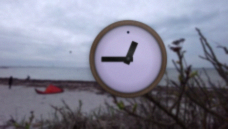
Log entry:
h=12 m=45
